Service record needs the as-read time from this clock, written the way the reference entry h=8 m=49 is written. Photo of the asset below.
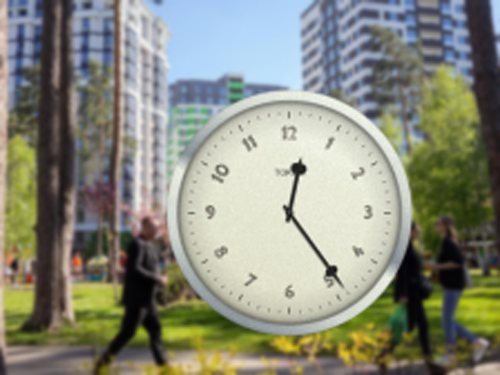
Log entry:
h=12 m=24
